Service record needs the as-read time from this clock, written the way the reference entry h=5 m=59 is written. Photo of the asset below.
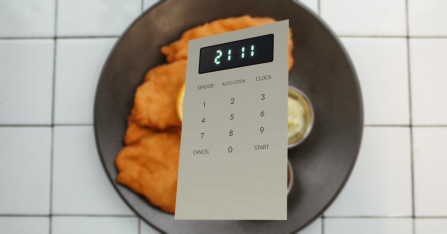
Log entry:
h=21 m=11
